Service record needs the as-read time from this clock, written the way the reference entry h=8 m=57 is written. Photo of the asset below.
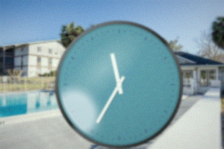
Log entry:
h=11 m=35
